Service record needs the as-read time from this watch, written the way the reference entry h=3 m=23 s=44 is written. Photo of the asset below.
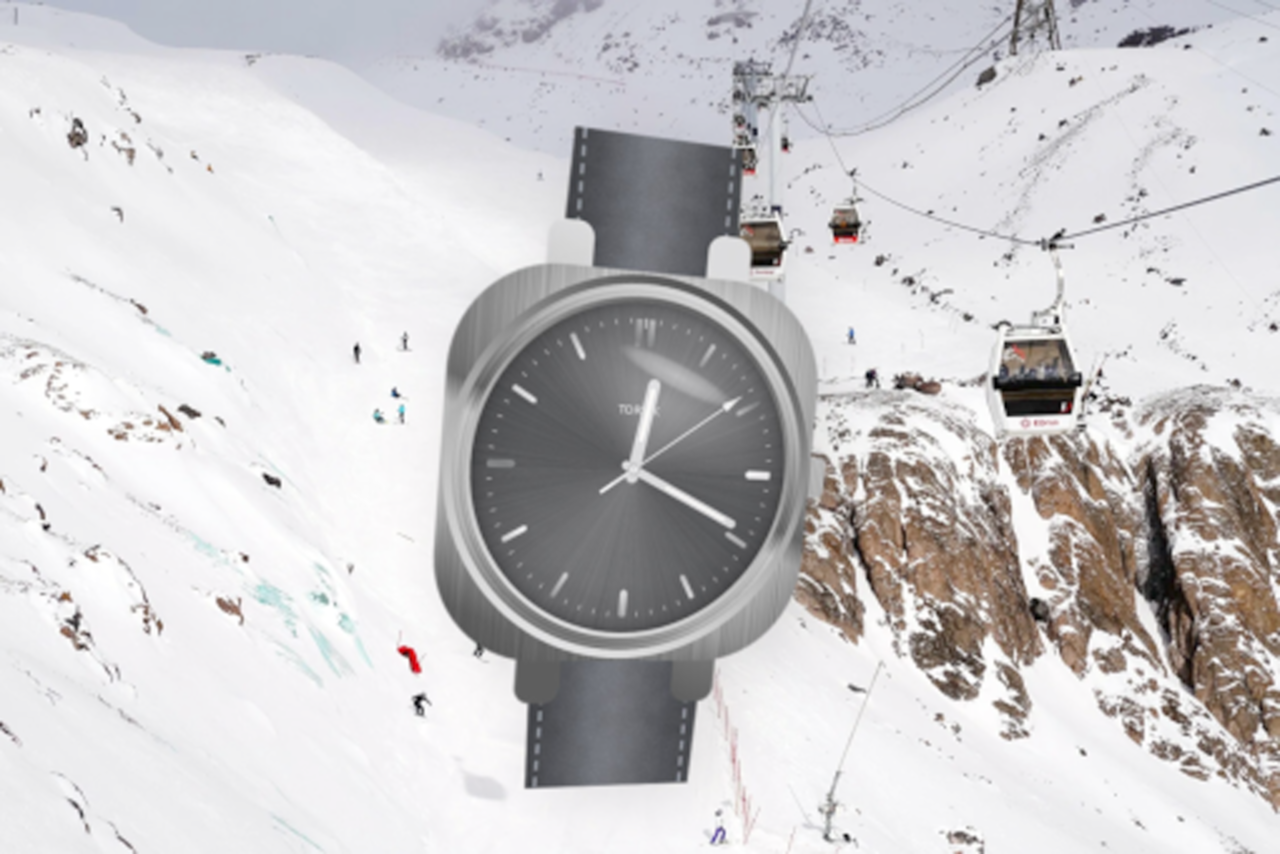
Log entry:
h=12 m=19 s=9
